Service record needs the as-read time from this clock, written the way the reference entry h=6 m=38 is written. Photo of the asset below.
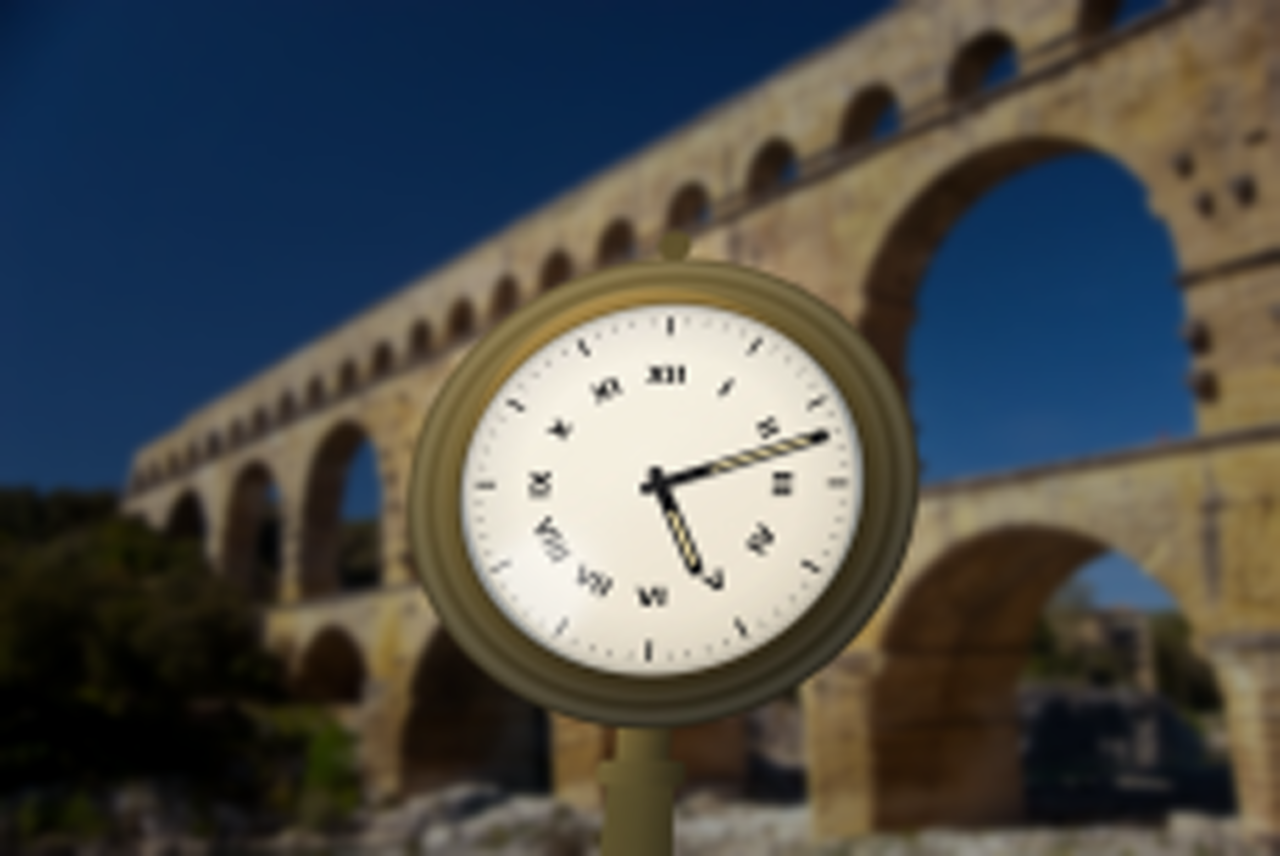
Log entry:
h=5 m=12
